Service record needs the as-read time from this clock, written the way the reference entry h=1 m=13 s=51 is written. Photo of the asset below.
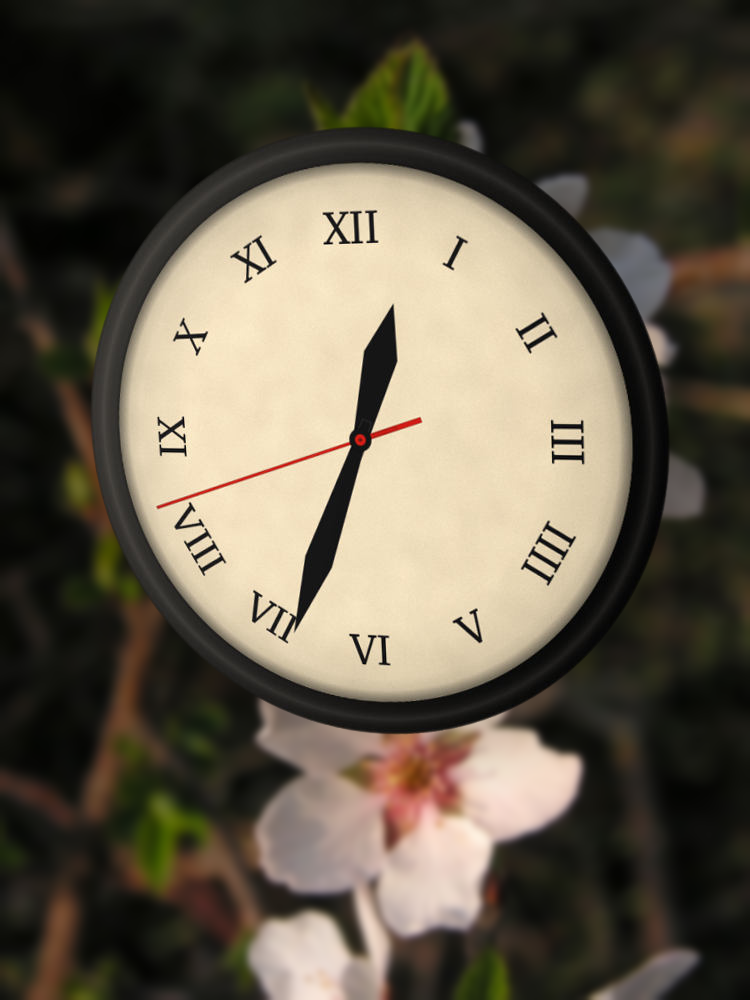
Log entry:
h=12 m=33 s=42
